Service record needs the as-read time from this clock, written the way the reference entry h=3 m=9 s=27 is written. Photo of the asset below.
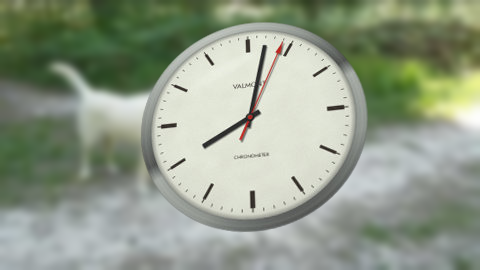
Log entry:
h=8 m=2 s=4
